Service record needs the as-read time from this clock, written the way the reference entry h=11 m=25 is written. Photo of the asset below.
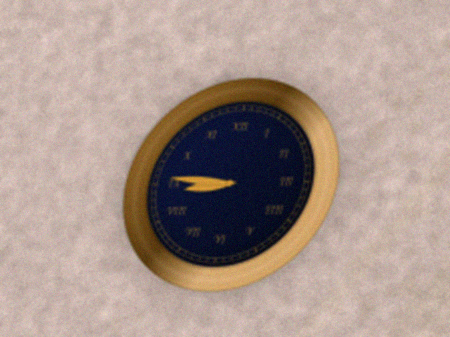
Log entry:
h=8 m=46
